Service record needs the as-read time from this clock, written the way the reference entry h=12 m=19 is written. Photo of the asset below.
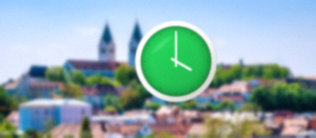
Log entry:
h=4 m=0
